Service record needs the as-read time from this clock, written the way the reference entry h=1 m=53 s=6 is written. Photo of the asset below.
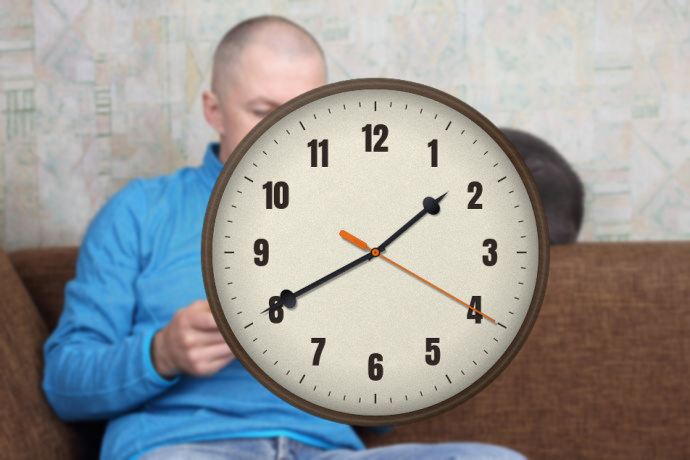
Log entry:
h=1 m=40 s=20
